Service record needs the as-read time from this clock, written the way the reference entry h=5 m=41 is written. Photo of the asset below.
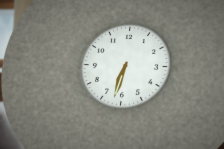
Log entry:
h=6 m=32
